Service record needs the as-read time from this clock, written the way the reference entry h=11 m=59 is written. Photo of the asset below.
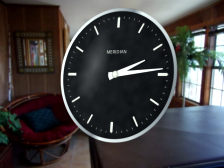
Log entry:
h=2 m=14
